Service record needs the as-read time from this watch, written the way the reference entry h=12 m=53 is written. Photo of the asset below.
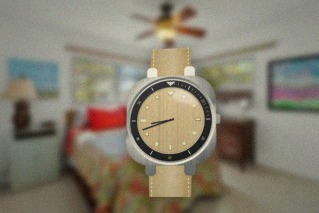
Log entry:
h=8 m=42
